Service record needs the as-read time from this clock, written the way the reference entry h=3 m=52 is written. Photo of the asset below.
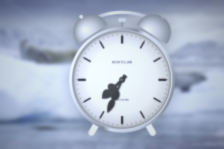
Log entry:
h=7 m=34
